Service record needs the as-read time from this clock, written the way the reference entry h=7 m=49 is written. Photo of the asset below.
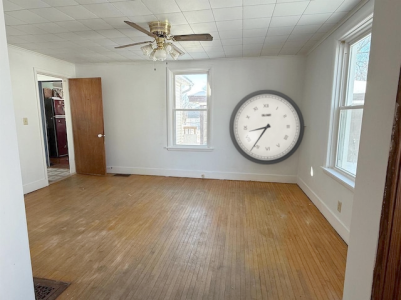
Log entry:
h=8 m=36
